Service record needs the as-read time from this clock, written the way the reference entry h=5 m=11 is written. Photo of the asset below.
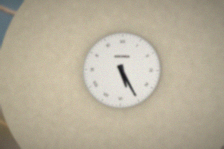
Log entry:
h=5 m=25
